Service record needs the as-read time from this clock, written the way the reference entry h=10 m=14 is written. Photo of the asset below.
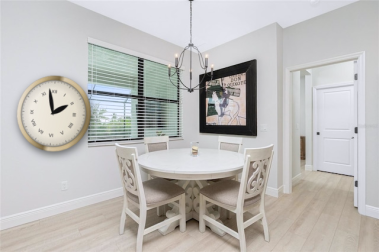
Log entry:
h=1 m=58
